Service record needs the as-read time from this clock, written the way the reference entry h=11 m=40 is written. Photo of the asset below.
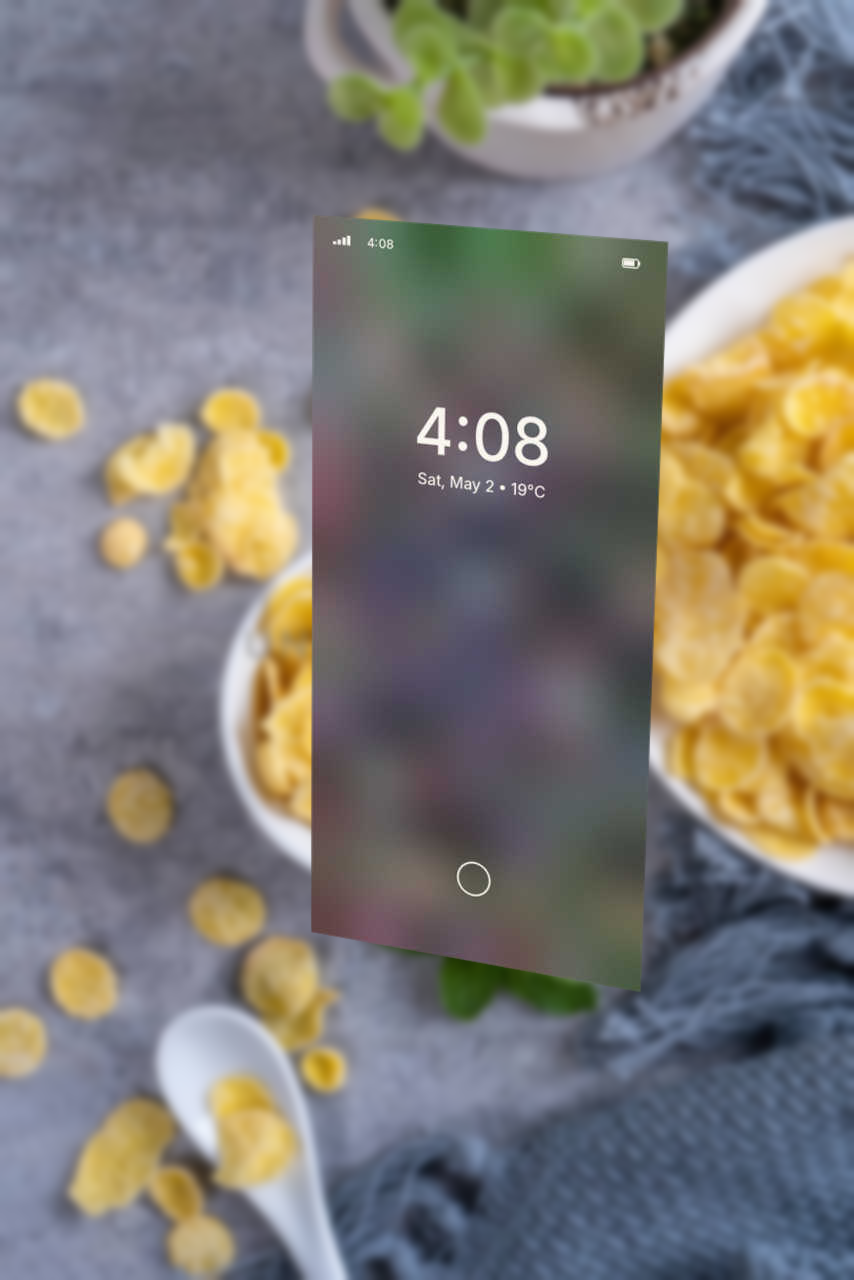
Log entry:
h=4 m=8
